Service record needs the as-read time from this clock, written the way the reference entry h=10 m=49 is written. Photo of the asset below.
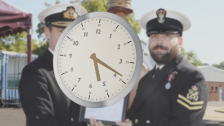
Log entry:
h=5 m=19
